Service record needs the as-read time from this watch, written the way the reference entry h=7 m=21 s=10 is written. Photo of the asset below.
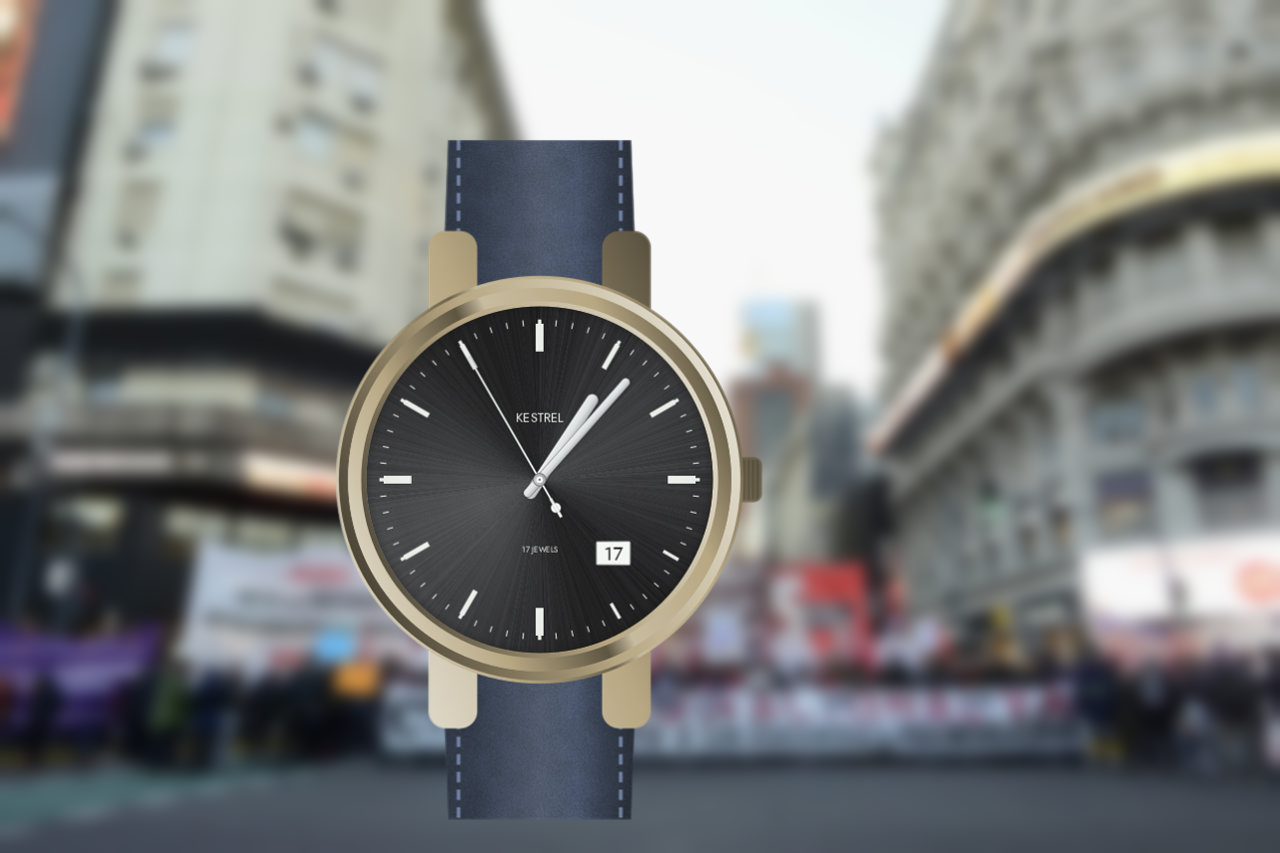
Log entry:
h=1 m=6 s=55
